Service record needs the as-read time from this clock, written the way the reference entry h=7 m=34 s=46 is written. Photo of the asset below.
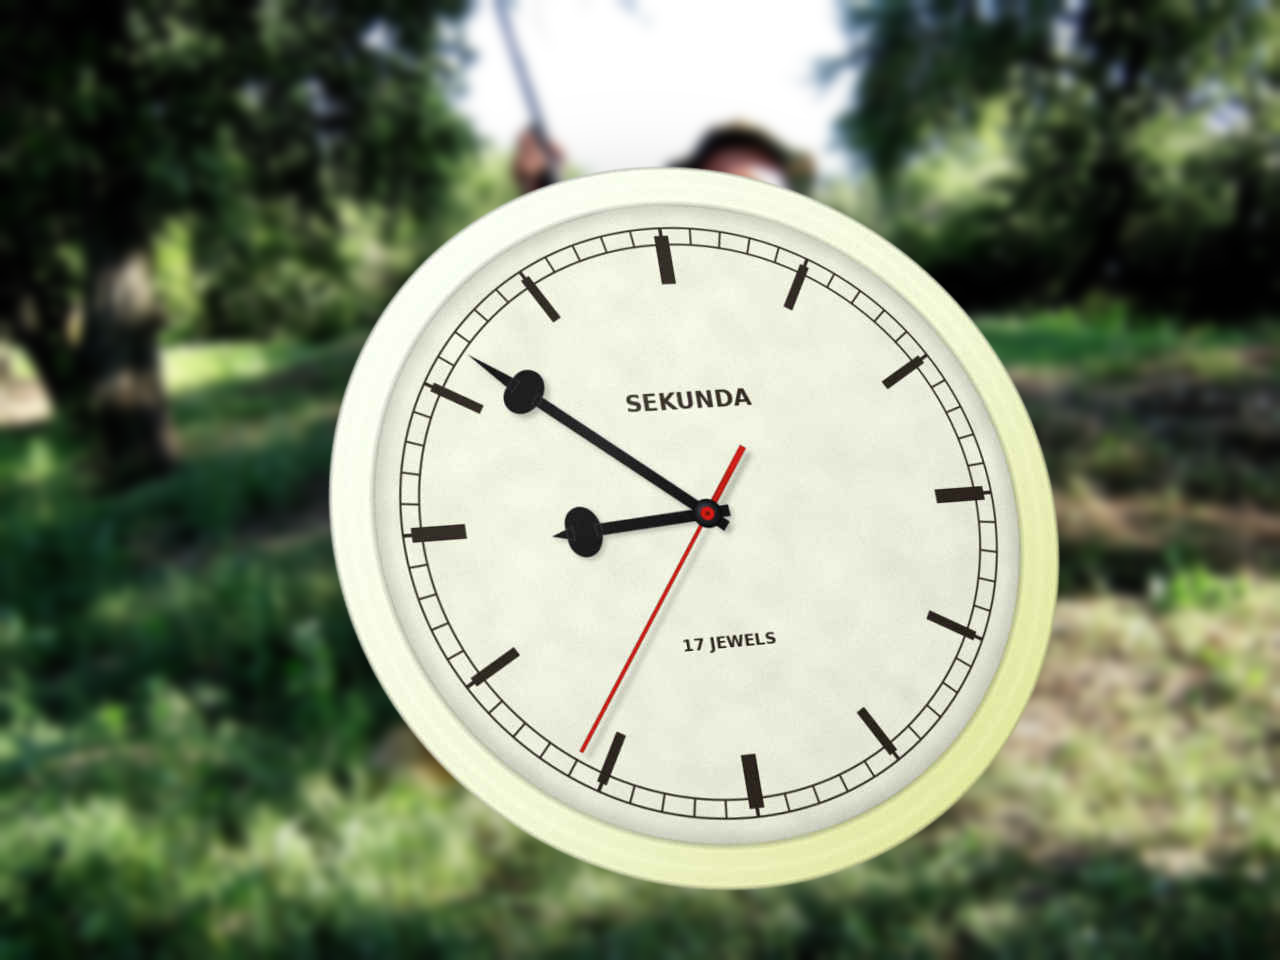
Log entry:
h=8 m=51 s=36
